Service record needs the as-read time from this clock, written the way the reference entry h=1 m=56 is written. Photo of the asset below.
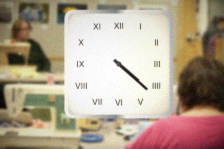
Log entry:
h=4 m=22
